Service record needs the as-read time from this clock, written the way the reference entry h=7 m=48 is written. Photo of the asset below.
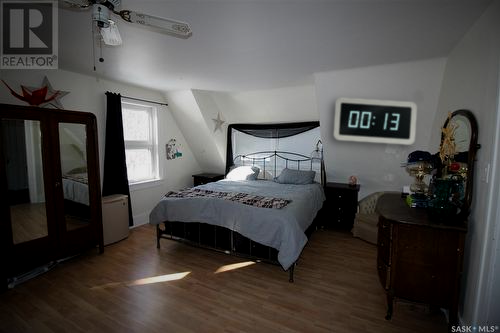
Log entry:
h=0 m=13
